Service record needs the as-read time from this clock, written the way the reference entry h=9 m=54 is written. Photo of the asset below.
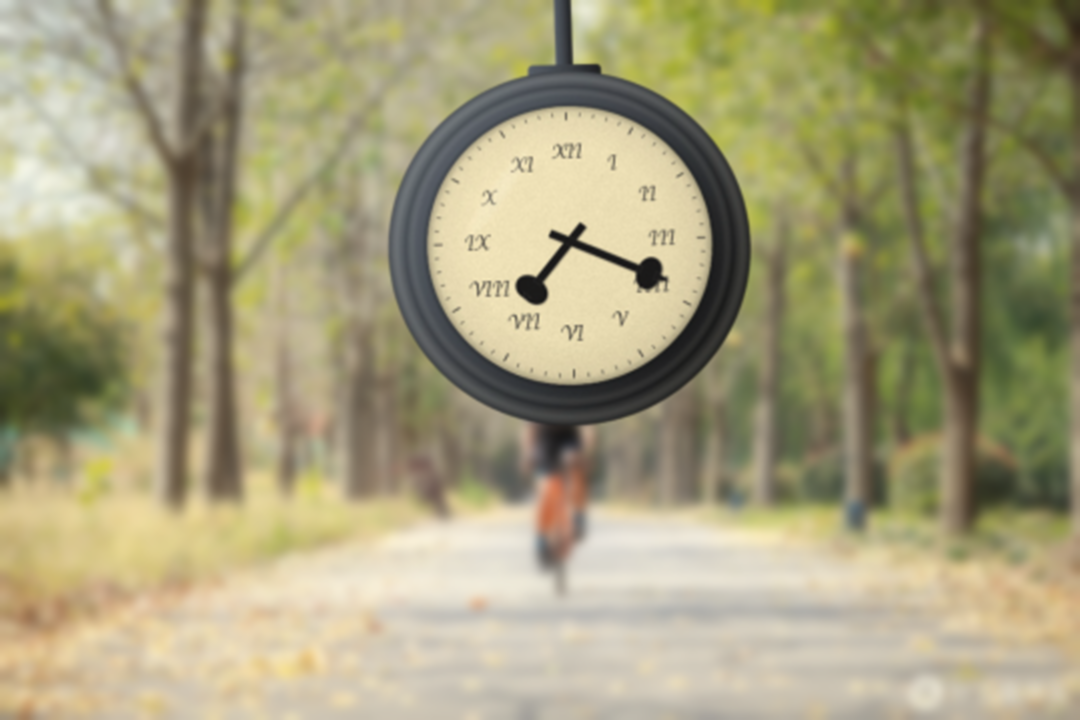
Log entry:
h=7 m=19
